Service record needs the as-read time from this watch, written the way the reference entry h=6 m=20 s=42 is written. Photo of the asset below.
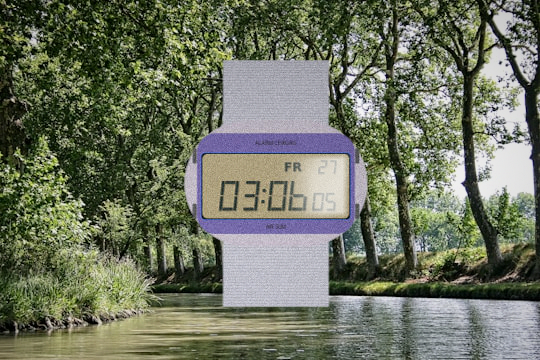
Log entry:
h=3 m=6 s=5
